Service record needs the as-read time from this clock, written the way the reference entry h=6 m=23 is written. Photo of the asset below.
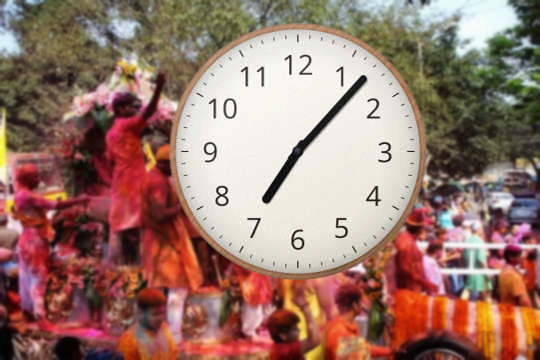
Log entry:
h=7 m=7
